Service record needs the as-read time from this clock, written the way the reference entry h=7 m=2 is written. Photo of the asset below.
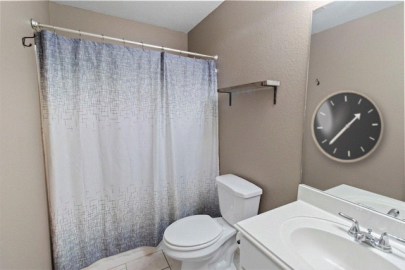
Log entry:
h=1 m=38
